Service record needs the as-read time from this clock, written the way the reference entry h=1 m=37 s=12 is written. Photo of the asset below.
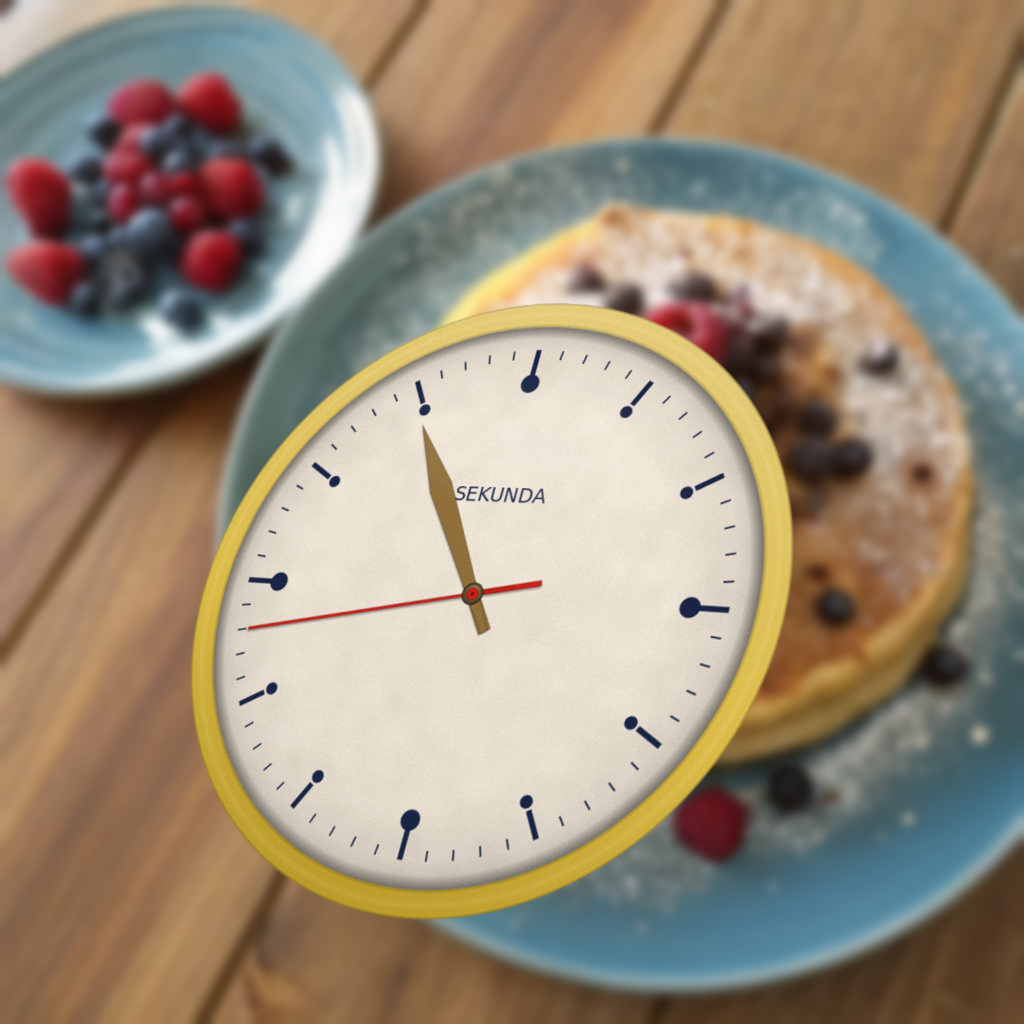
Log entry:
h=10 m=54 s=43
